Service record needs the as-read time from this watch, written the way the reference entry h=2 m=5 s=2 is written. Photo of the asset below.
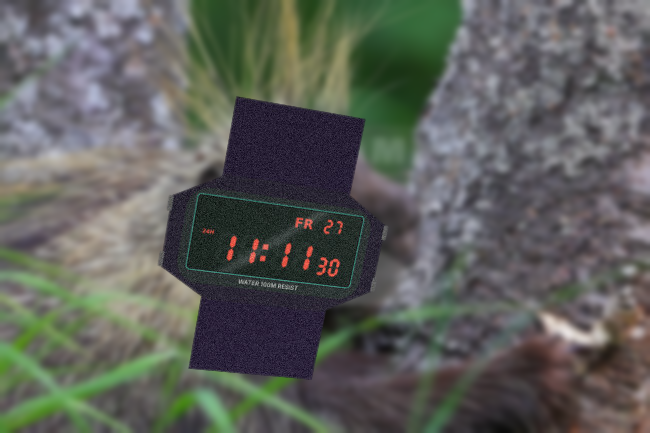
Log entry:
h=11 m=11 s=30
